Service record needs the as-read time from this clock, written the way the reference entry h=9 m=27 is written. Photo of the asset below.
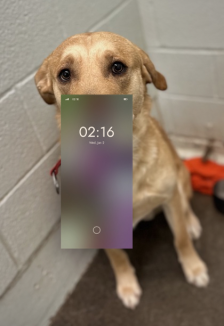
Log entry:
h=2 m=16
